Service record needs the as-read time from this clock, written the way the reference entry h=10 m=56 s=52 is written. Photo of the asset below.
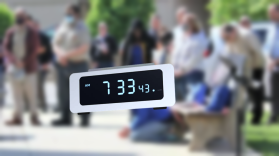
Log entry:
h=7 m=33 s=43
